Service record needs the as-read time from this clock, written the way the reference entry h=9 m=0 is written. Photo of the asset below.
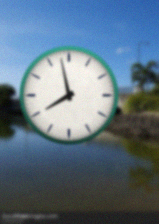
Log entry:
h=7 m=58
